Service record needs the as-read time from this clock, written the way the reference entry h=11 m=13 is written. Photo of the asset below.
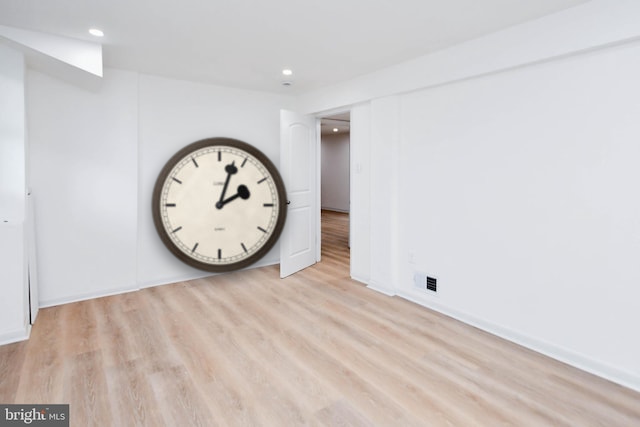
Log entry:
h=2 m=3
